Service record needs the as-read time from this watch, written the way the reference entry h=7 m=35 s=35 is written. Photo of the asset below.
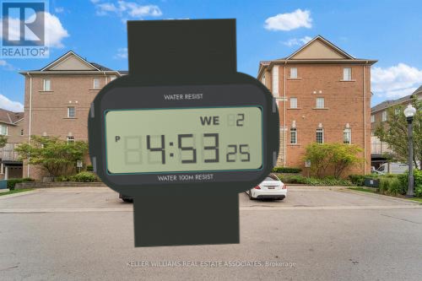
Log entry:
h=4 m=53 s=25
